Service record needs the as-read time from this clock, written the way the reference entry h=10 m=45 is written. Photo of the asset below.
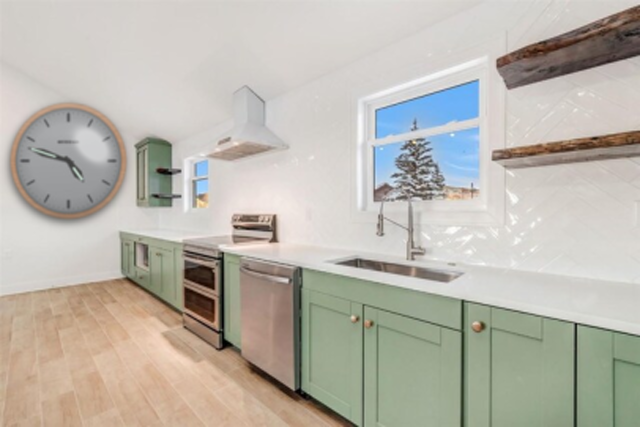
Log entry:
h=4 m=48
